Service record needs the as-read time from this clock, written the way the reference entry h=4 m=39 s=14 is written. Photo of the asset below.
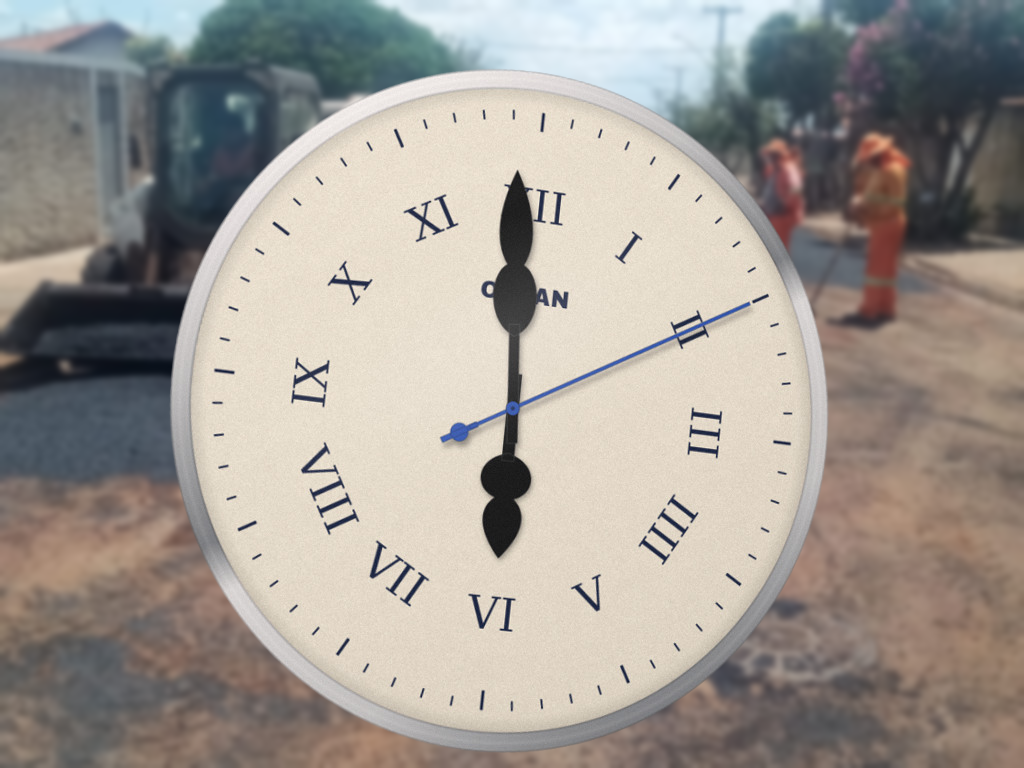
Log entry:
h=5 m=59 s=10
